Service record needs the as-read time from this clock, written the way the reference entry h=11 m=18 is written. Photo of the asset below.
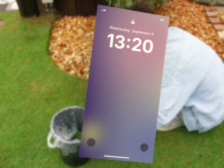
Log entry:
h=13 m=20
